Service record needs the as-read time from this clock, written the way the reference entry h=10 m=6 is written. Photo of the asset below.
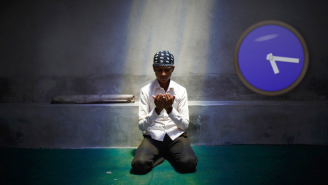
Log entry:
h=5 m=16
